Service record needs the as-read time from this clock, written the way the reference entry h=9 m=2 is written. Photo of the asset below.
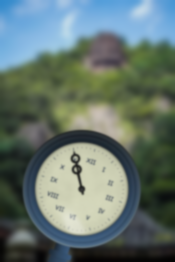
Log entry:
h=10 m=55
